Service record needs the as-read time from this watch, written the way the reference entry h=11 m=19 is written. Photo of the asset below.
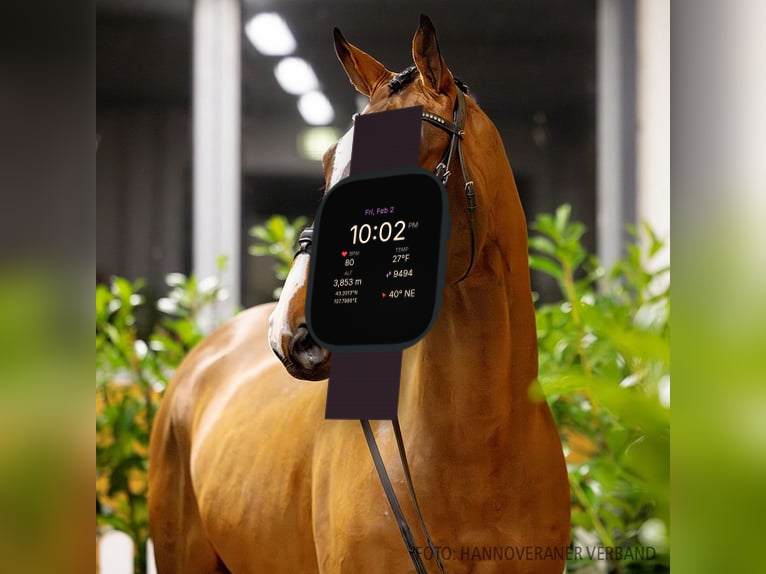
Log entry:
h=10 m=2
